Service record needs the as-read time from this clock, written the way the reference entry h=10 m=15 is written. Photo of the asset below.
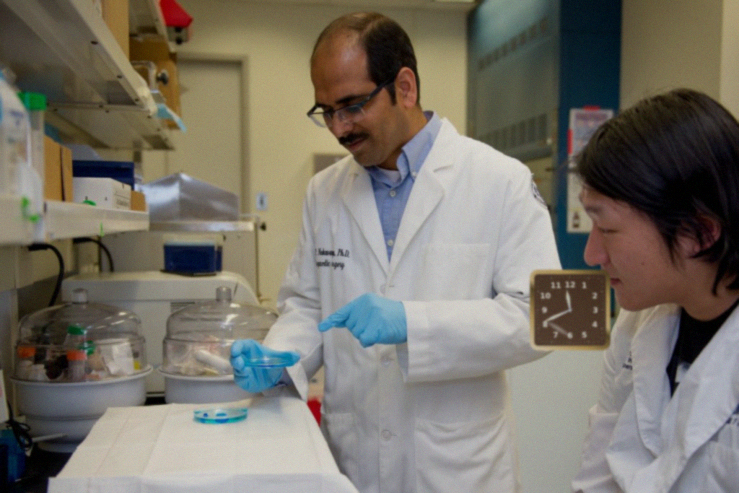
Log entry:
h=11 m=41
